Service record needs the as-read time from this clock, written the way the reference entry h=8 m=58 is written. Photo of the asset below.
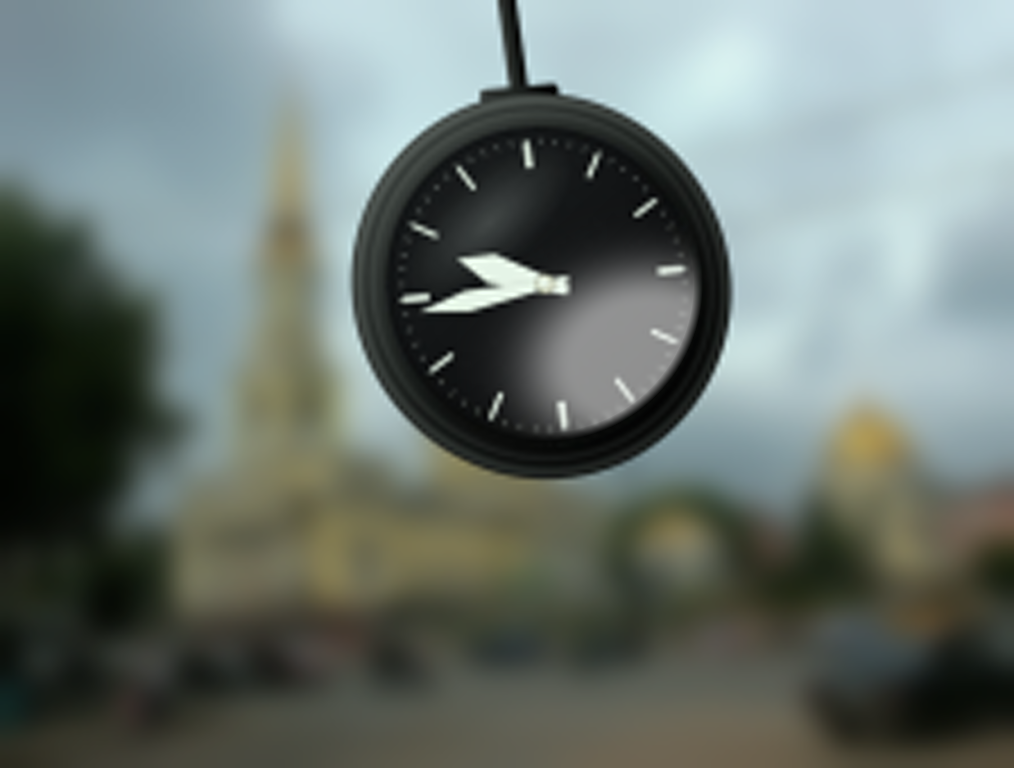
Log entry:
h=9 m=44
